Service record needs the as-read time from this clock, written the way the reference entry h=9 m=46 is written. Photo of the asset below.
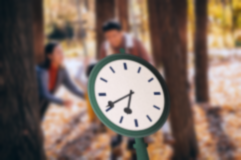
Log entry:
h=6 m=41
